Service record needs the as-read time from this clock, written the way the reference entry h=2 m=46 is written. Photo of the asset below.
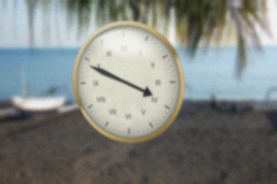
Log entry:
h=3 m=49
